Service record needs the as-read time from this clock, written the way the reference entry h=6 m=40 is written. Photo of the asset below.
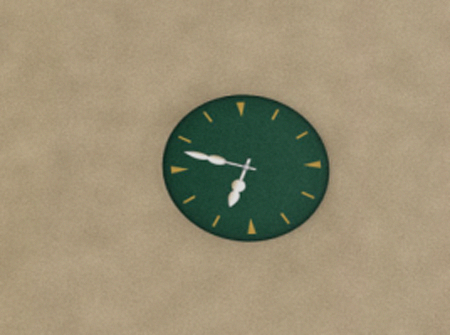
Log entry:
h=6 m=48
